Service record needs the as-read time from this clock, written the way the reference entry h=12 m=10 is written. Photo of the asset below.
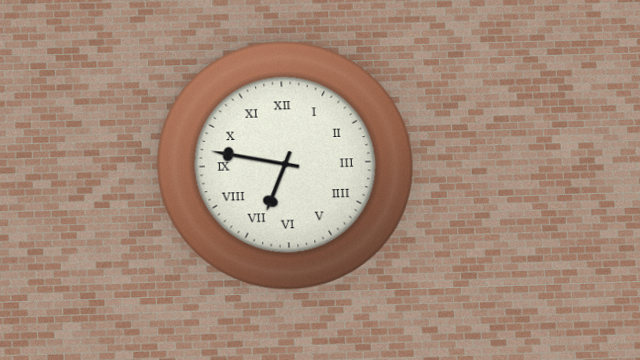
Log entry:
h=6 m=47
